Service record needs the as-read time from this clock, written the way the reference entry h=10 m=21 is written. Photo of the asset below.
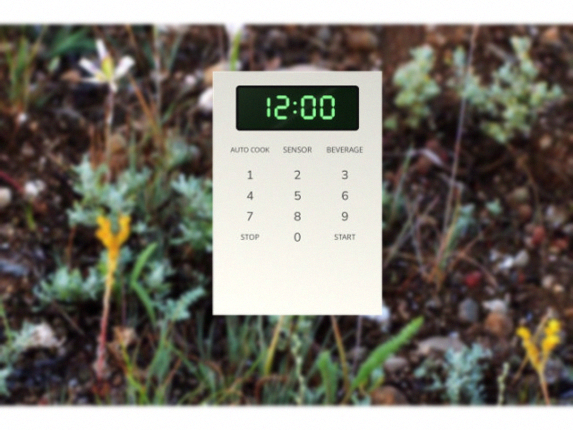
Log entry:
h=12 m=0
